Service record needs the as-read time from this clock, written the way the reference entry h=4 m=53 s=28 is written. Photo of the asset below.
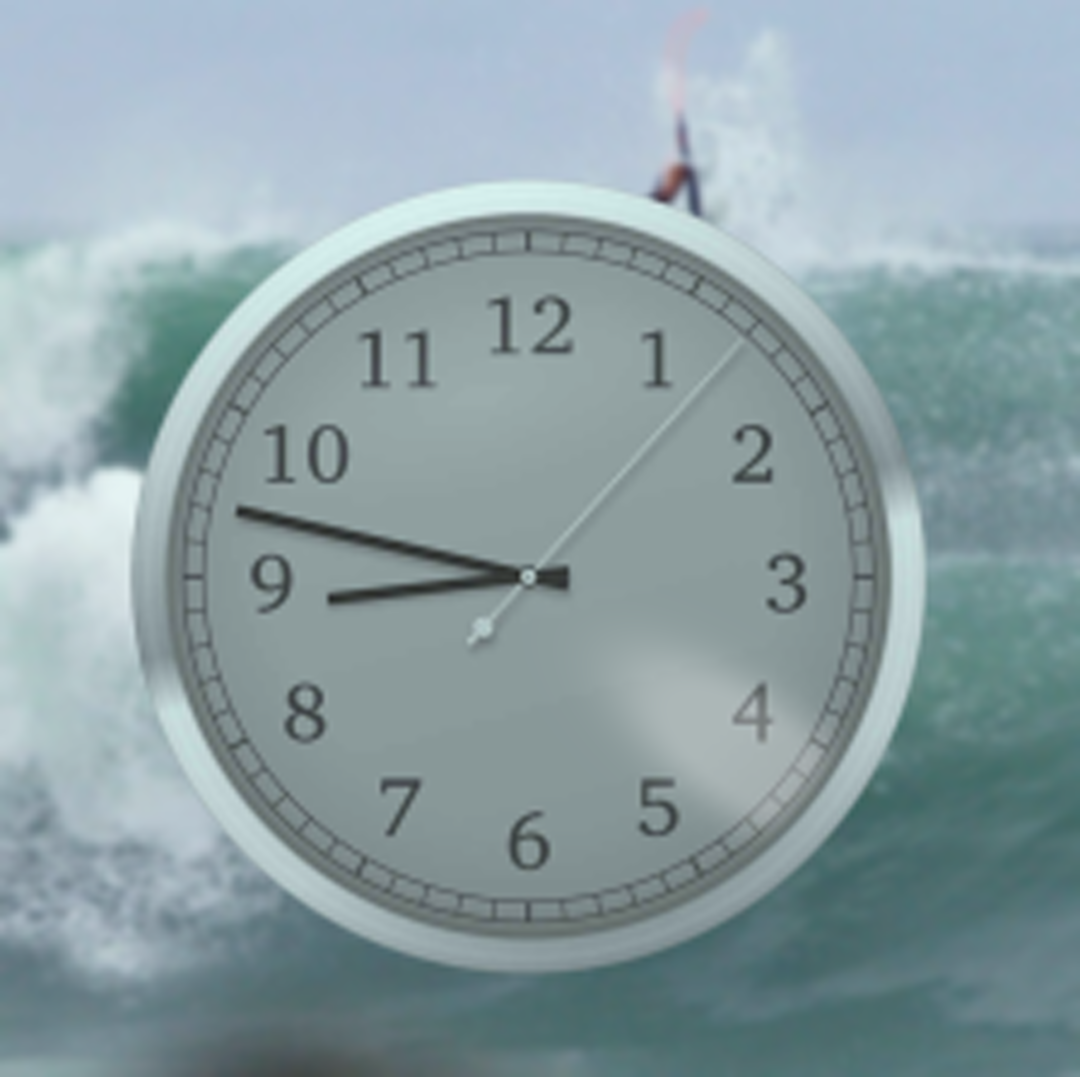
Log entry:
h=8 m=47 s=7
